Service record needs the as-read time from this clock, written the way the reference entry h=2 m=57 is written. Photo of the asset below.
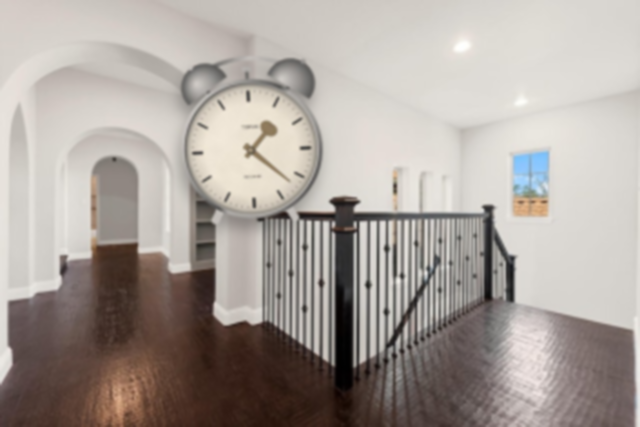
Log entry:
h=1 m=22
